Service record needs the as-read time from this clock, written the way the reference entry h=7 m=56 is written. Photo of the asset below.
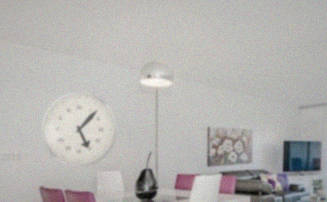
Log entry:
h=5 m=7
